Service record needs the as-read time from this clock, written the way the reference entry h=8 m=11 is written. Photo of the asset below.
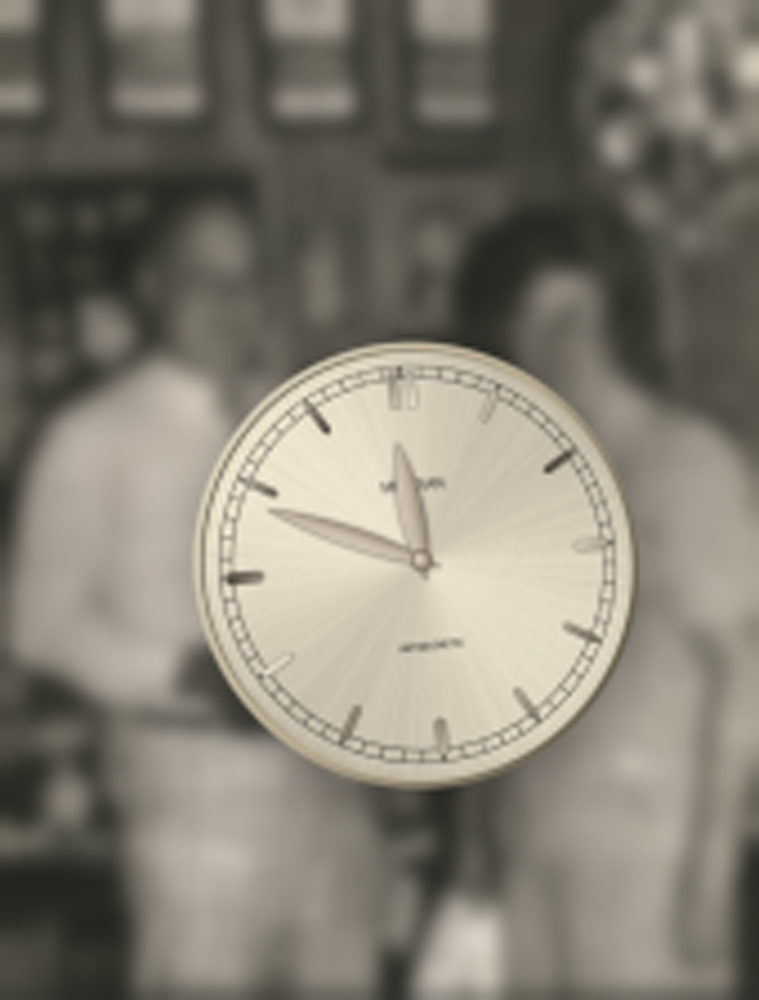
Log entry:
h=11 m=49
